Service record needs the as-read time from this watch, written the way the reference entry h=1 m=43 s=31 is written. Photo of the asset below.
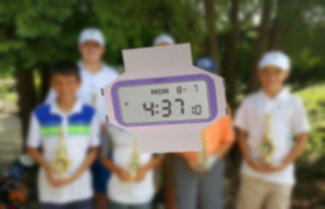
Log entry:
h=4 m=37 s=10
